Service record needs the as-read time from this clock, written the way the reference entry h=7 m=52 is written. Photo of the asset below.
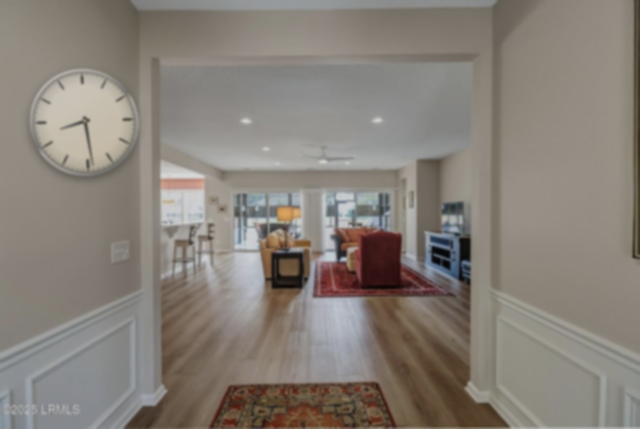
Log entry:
h=8 m=29
